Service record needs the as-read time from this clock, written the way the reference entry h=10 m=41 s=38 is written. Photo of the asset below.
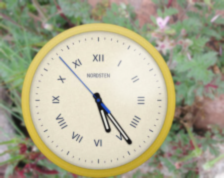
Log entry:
h=5 m=23 s=53
